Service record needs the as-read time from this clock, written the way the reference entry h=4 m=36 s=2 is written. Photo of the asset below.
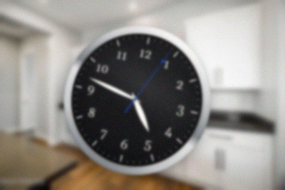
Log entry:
h=4 m=47 s=4
